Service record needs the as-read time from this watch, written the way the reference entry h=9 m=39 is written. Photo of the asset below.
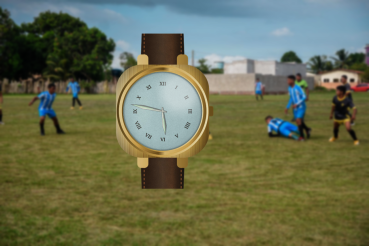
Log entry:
h=5 m=47
